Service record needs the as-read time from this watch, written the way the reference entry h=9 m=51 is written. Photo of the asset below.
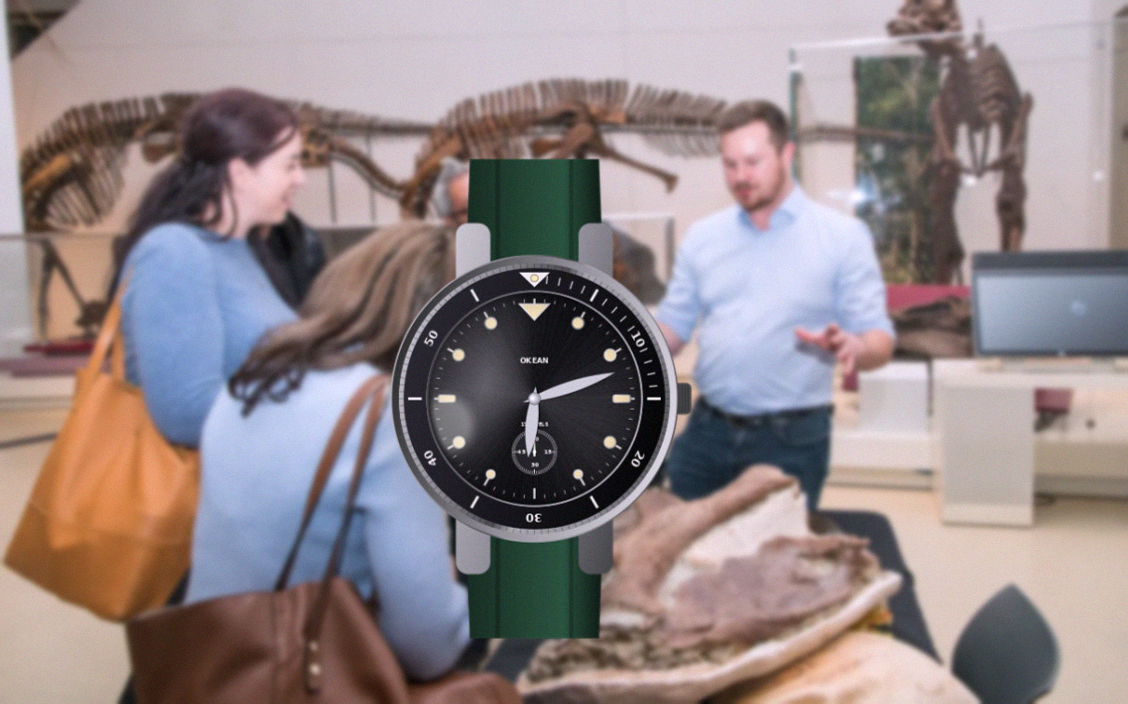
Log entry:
h=6 m=12
